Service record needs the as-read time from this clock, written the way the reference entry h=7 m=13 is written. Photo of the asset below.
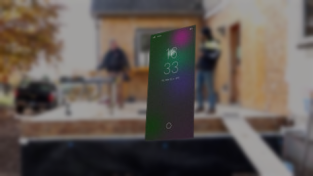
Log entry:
h=16 m=33
